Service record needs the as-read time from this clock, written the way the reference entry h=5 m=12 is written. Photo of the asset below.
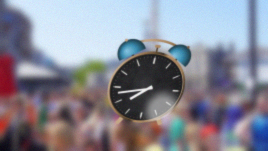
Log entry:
h=7 m=43
